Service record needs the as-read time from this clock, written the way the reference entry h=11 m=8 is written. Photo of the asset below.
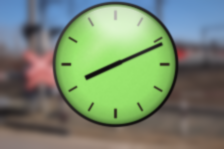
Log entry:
h=8 m=11
